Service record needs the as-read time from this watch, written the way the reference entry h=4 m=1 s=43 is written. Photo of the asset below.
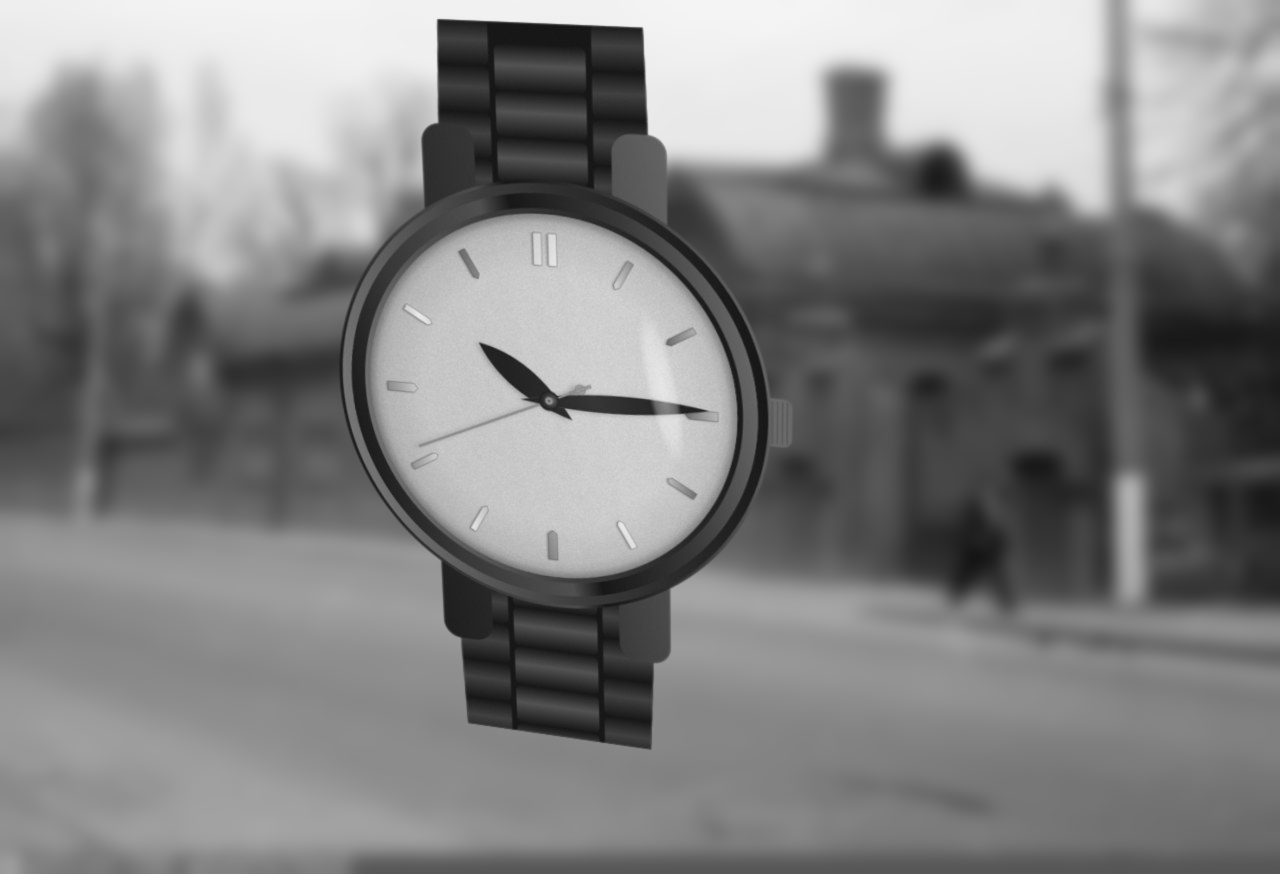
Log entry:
h=10 m=14 s=41
